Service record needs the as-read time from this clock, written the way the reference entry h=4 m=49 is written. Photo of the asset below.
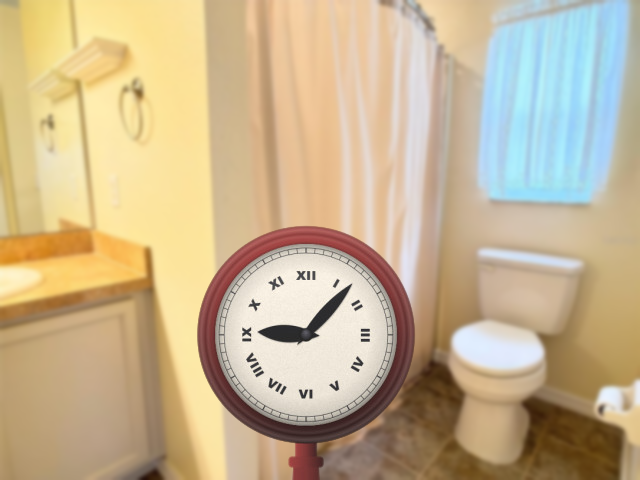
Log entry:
h=9 m=7
